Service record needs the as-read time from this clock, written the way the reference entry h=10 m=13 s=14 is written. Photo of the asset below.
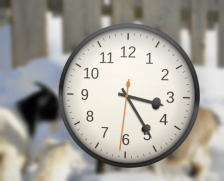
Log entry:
h=3 m=24 s=31
